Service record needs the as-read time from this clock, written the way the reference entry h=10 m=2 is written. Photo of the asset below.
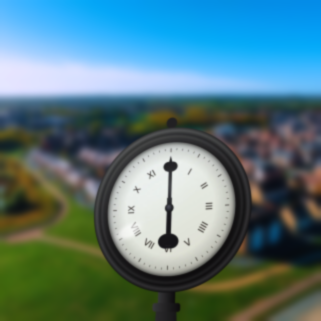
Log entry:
h=6 m=0
